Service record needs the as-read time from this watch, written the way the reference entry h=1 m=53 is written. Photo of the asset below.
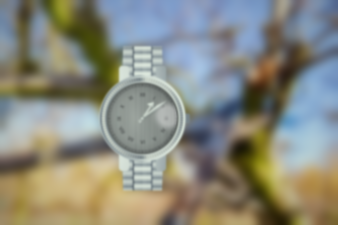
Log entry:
h=1 m=9
